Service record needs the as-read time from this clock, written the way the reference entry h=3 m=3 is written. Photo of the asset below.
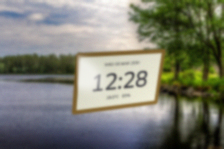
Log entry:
h=12 m=28
